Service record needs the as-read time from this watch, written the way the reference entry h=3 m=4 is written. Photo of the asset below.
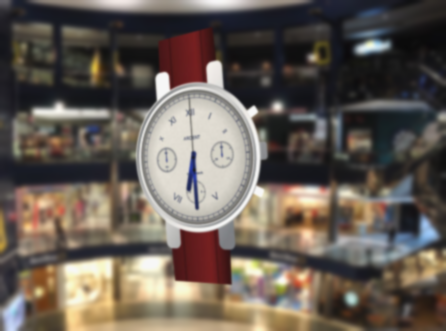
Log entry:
h=6 m=30
